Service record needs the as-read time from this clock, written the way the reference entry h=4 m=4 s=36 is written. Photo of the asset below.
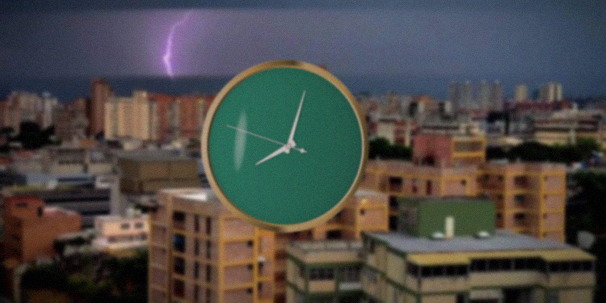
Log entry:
h=8 m=2 s=48
